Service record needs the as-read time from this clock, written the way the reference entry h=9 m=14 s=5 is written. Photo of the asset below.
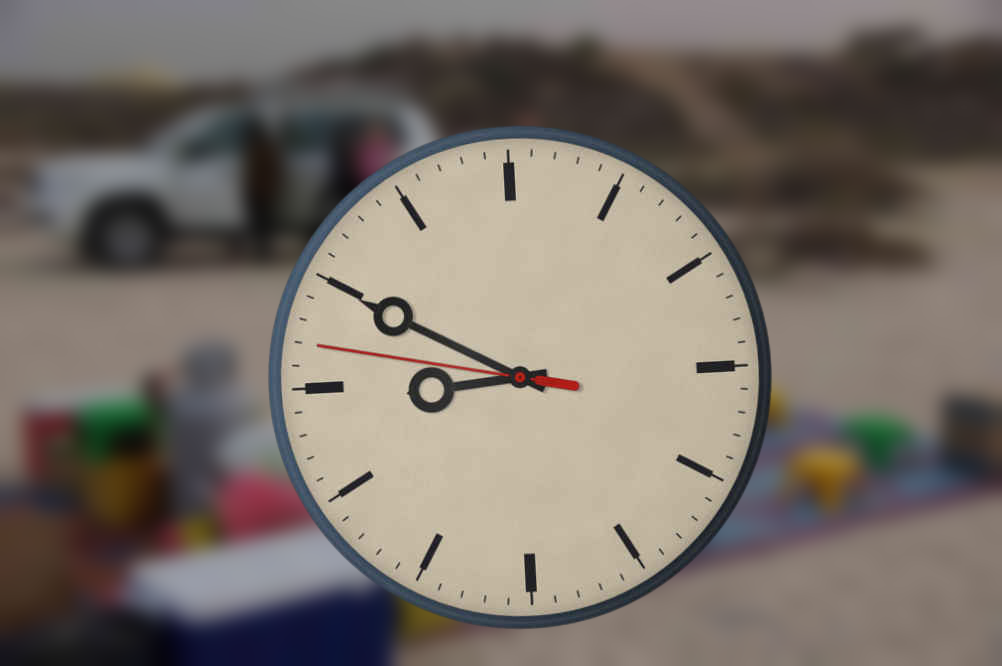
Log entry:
h=8 m=49 s=47
